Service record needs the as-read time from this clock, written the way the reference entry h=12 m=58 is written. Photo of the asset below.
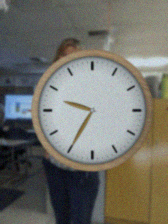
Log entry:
h=9 m=35
